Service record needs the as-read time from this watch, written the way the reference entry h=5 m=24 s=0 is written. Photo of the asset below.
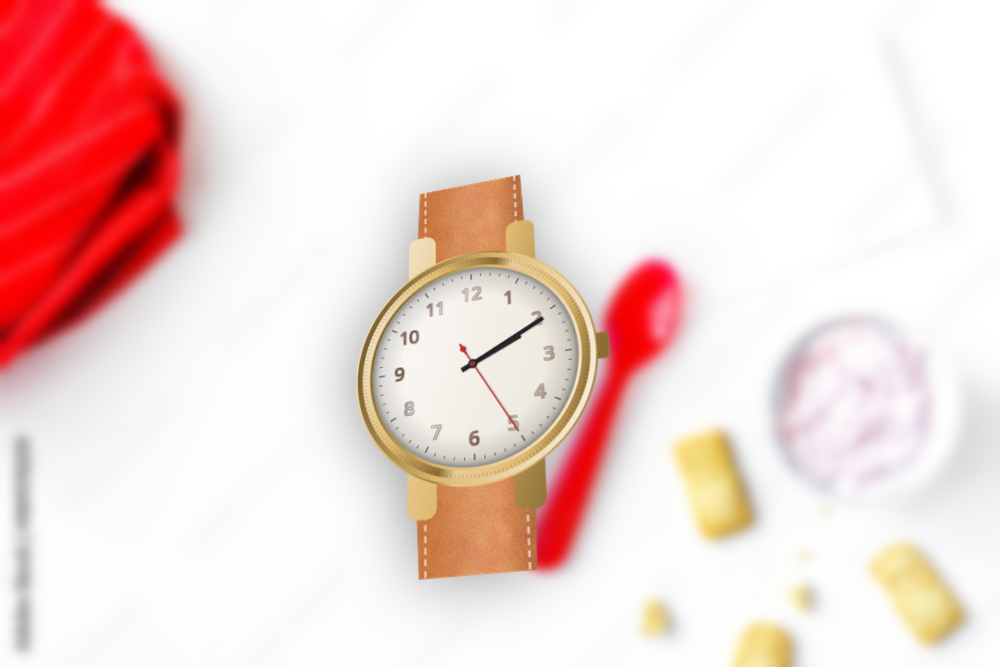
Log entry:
h=2 m=10 s=25
